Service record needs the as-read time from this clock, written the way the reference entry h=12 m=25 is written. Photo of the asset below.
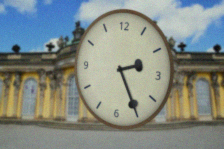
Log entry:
h=2 m=25
